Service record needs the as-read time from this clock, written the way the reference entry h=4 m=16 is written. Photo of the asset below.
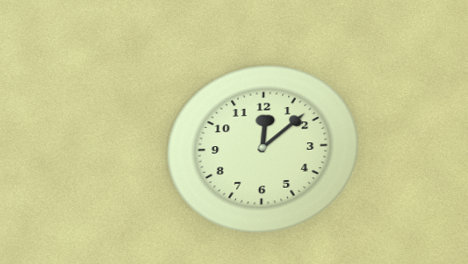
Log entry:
h=12 m=8
